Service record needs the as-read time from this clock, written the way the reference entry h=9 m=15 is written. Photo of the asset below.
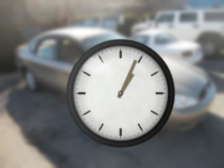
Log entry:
h=1 m=4
